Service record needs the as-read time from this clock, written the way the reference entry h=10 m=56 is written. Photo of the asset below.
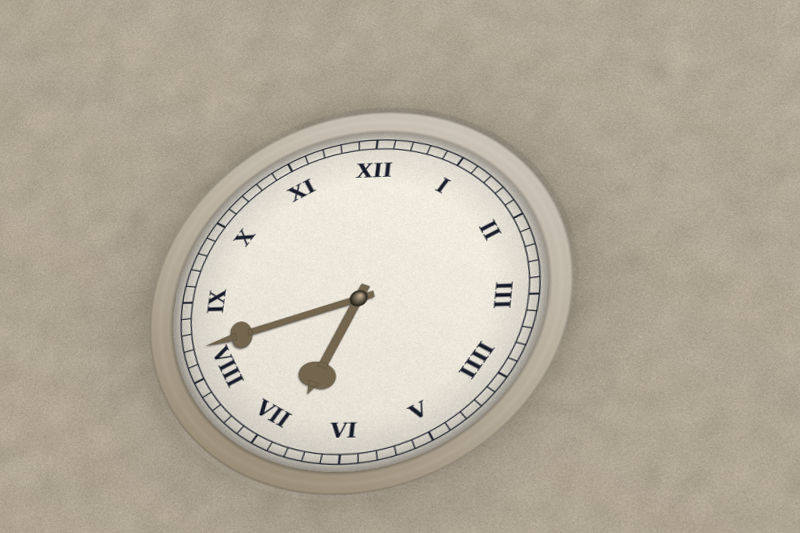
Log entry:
h=6 m=42
